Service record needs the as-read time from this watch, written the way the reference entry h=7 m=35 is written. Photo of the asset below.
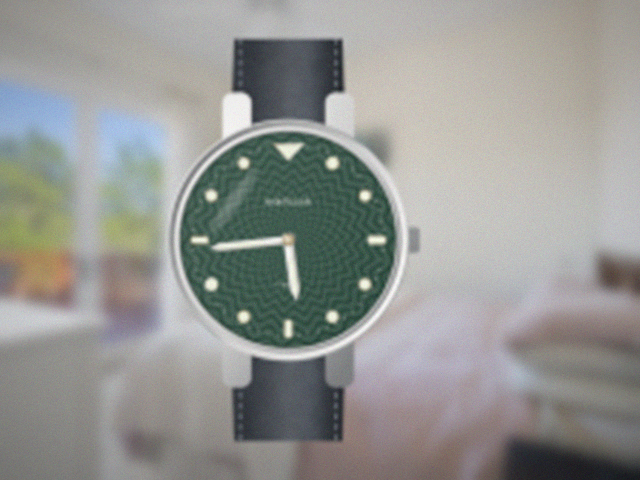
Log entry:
h=5 m=44
